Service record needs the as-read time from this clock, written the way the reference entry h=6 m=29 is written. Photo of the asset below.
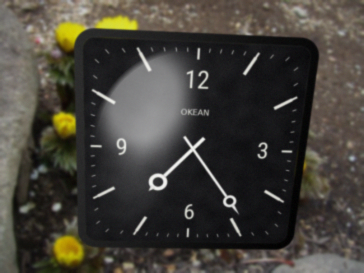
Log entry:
h=7 m=24
